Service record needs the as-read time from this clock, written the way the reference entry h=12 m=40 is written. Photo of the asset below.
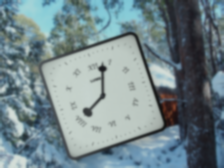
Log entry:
h=8 m=3
